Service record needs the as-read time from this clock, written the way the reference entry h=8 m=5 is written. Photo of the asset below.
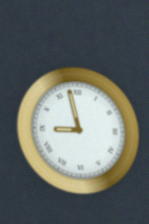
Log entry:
h=8 m=58
